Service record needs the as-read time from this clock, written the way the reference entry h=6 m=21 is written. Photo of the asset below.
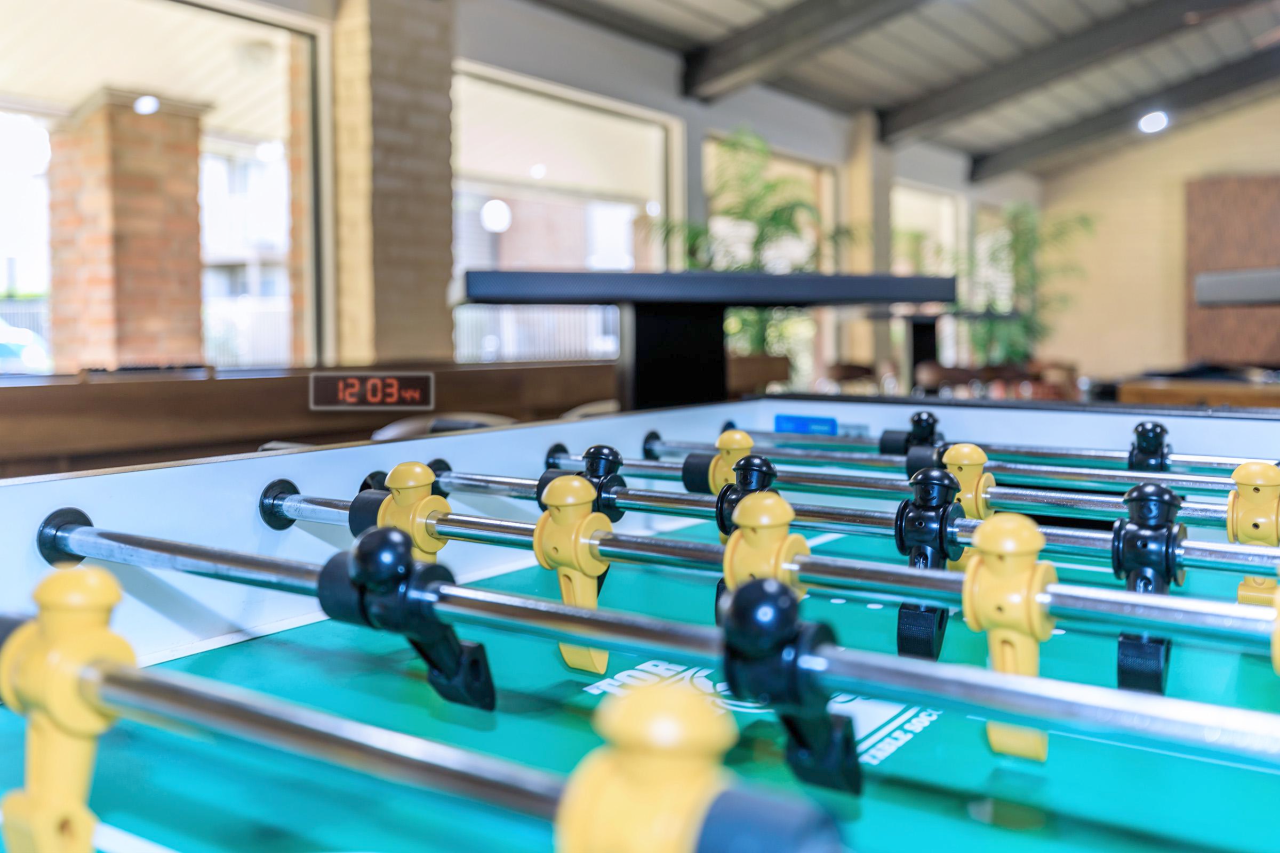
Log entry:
h=12 m=3
